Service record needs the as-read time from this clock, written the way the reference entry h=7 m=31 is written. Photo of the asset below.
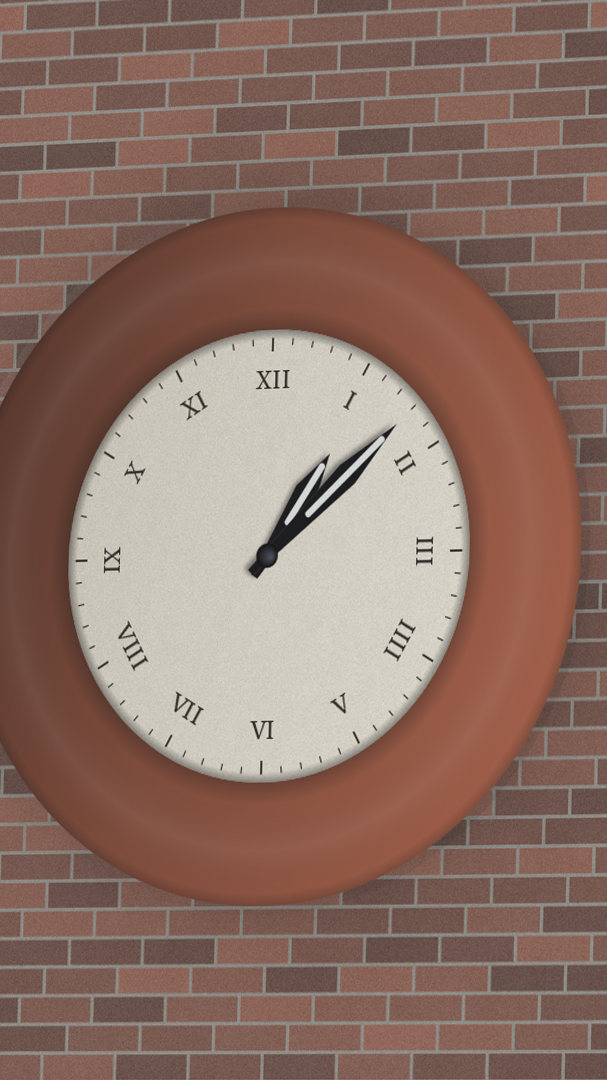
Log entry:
h=1 m=8
